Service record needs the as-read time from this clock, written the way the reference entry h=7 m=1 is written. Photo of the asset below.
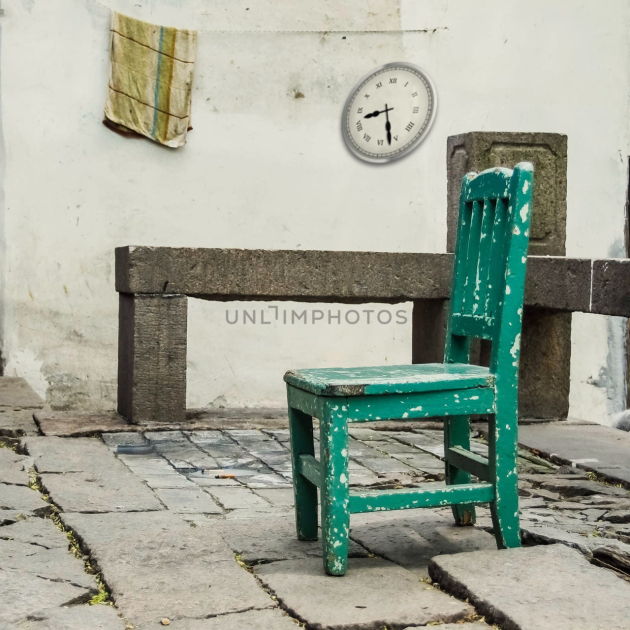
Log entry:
h=8 m=27
